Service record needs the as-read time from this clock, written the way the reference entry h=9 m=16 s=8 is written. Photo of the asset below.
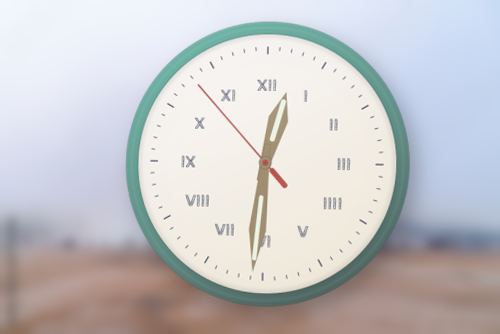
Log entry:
h=12 m=30 s=53
